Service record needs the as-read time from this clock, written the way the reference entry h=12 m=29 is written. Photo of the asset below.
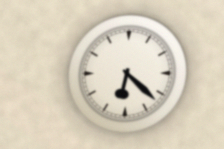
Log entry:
h=6 m=22
